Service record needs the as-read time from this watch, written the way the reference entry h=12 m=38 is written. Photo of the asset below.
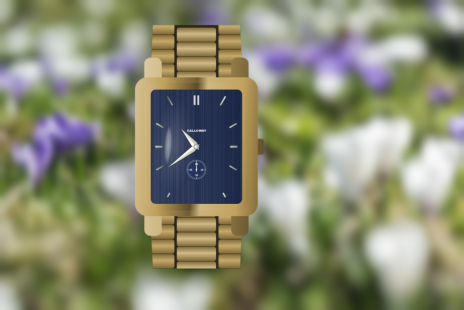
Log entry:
h=10 m=39
